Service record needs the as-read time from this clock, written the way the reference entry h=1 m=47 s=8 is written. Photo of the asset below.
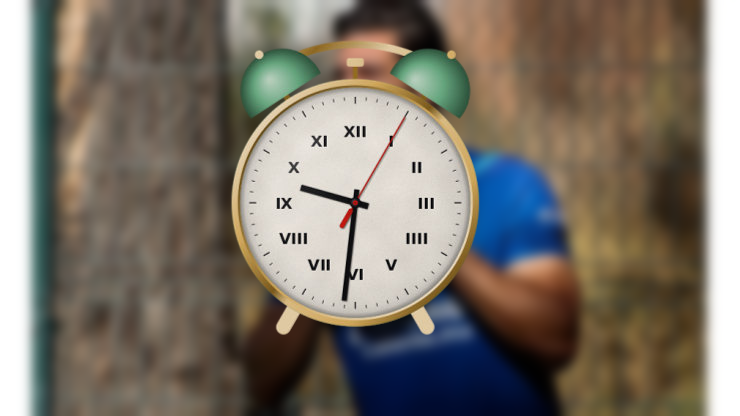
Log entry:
h=9 m=31 s=5
